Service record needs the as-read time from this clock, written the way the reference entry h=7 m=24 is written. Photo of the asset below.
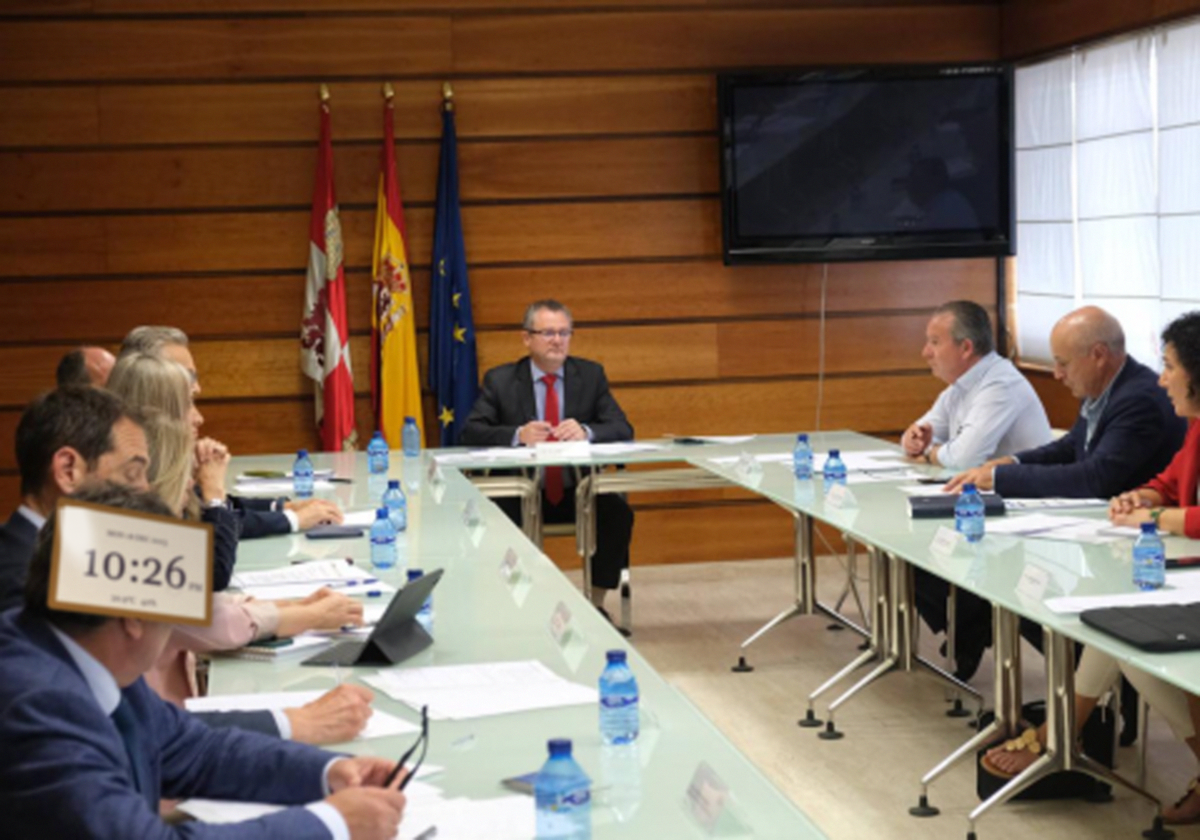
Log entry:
h=10 m=26
